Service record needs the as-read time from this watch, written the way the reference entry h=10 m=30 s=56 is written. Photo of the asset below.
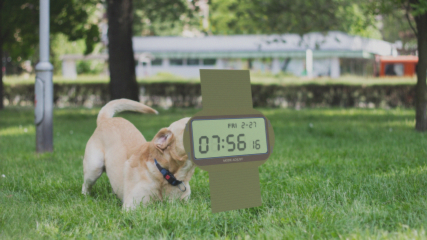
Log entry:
h=7 m=56 s=16
